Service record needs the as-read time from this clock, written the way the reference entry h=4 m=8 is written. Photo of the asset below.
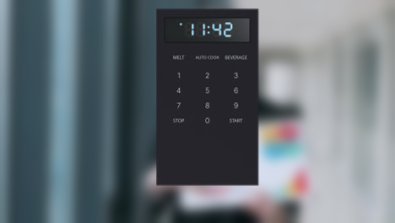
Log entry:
h=11 m=42
